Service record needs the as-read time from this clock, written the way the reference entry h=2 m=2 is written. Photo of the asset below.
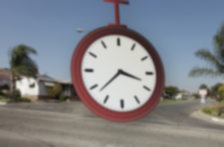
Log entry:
h=3 m=38
